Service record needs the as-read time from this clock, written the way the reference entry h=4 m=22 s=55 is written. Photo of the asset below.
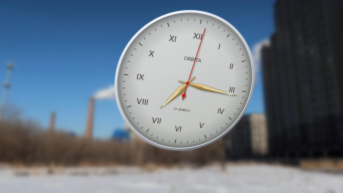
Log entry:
h=7 m=16 s=1
